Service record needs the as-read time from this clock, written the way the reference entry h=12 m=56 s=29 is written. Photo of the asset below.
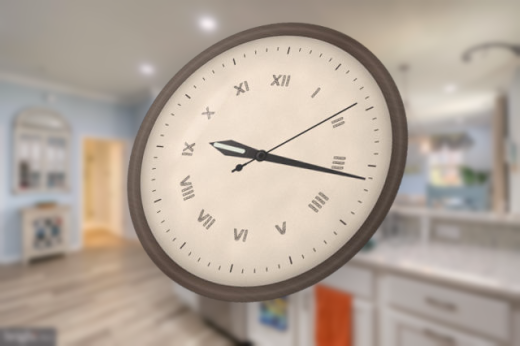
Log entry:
h=9 m=16 s=9
